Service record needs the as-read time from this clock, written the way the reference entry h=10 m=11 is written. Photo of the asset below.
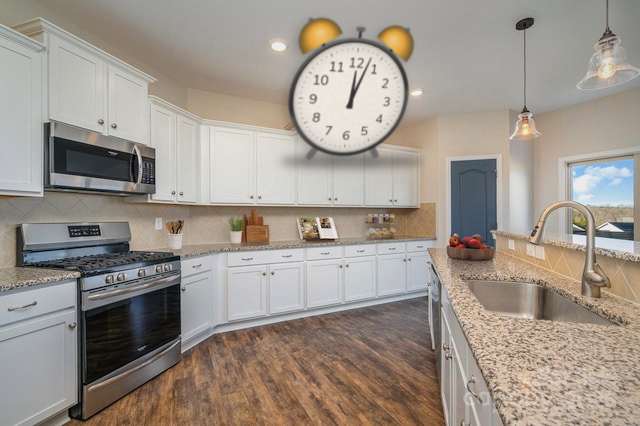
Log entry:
h=12 m=3
